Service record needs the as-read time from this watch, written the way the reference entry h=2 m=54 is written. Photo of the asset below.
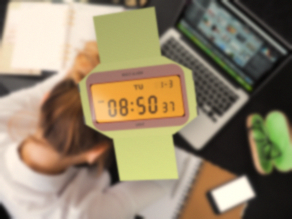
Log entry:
h=8 m=50
